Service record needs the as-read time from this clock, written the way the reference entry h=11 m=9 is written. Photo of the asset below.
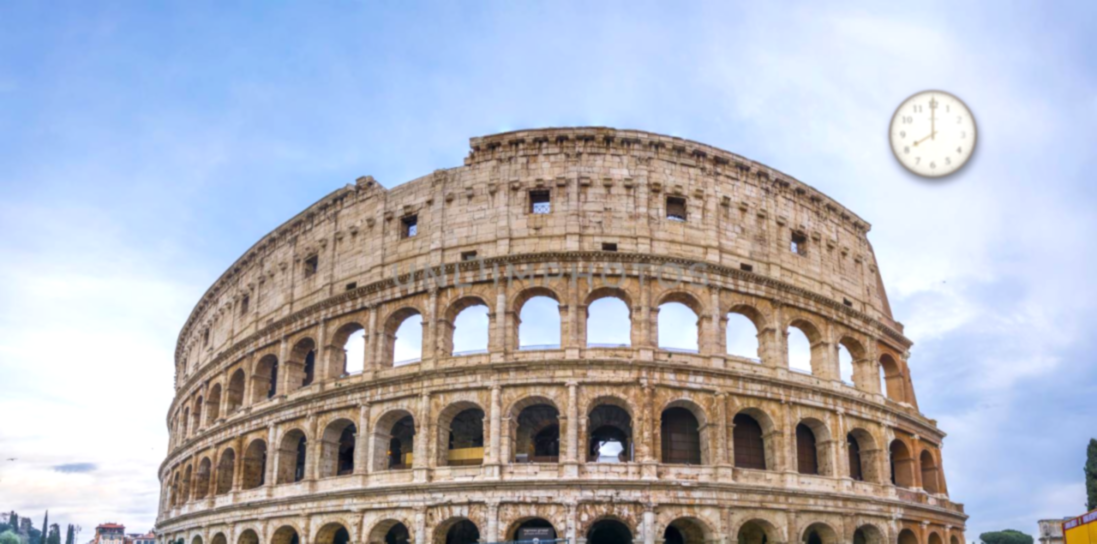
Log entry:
h=8 m=0
